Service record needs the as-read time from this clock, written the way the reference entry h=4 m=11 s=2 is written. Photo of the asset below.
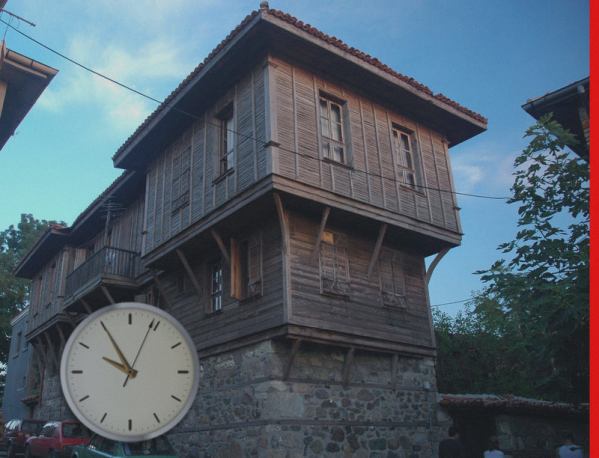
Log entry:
h=9 m=55 s=4
